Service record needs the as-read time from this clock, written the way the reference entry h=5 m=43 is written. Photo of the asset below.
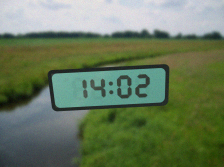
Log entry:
h=14 m=2
